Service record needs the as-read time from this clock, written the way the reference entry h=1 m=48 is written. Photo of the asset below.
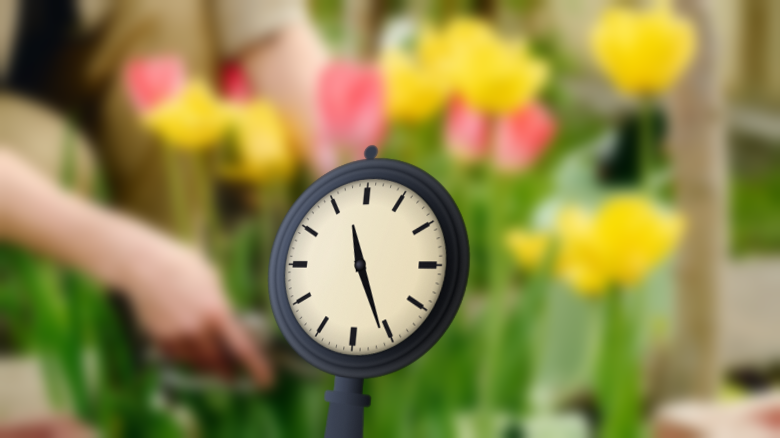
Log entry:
h=11 m=26
